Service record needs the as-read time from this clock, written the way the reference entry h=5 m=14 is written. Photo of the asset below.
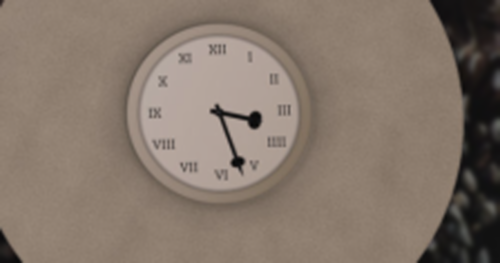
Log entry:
h=3 m=27
